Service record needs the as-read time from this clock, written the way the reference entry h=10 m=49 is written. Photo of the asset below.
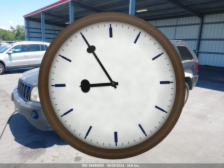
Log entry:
h=8 m=55
